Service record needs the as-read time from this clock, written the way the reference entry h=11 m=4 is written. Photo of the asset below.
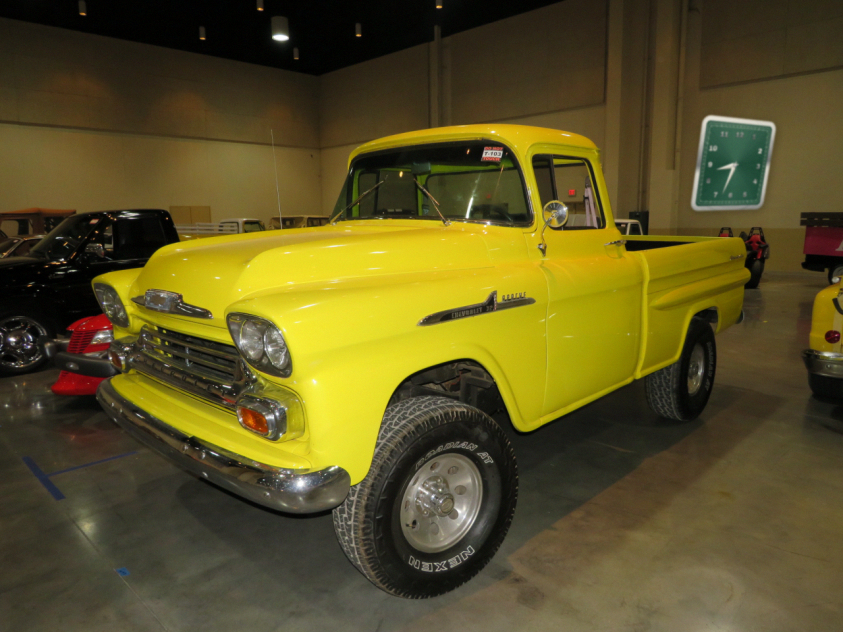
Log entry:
h=8 m=33
